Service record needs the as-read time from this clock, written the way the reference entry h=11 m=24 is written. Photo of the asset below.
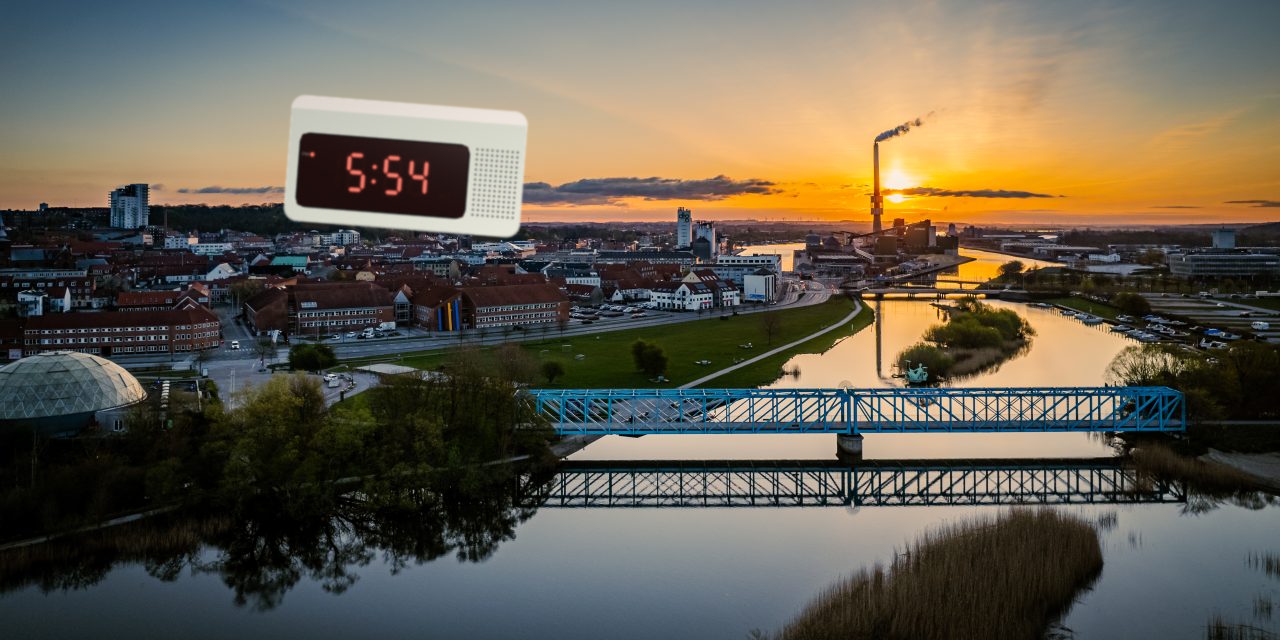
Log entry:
h=5 m=54
